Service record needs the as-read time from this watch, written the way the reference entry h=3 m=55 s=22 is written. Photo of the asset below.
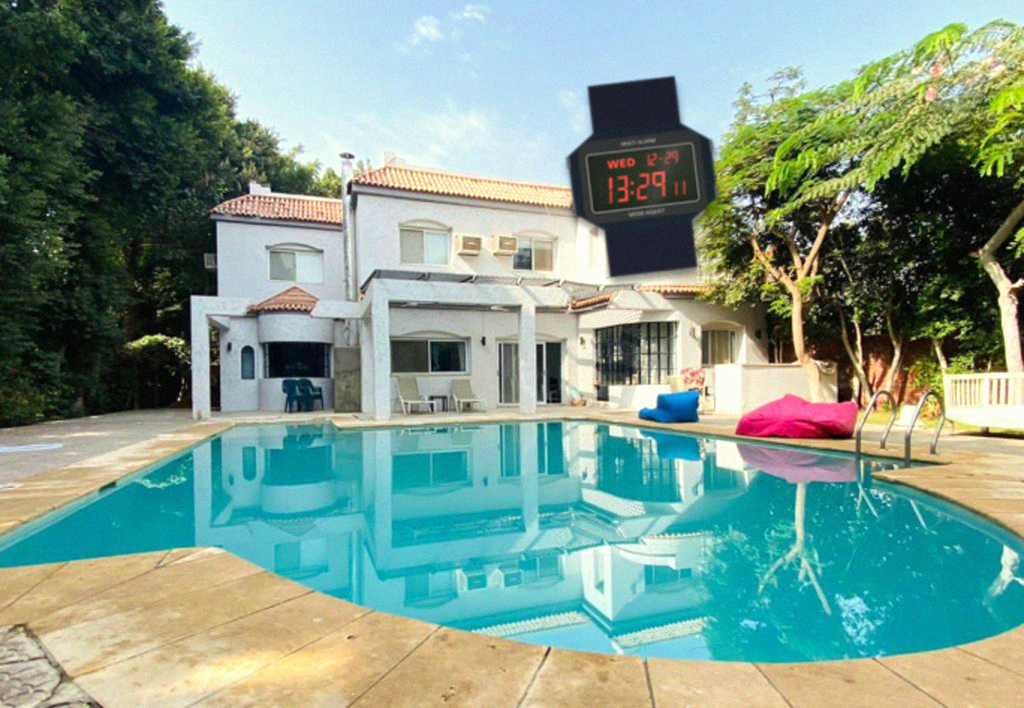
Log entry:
h=13 m=29 s=11
